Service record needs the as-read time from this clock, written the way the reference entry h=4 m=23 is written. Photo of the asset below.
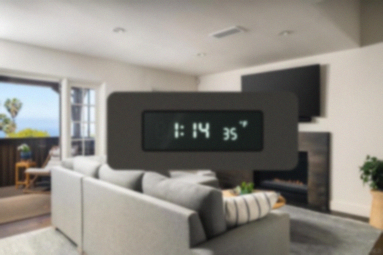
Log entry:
h=1 m=14
